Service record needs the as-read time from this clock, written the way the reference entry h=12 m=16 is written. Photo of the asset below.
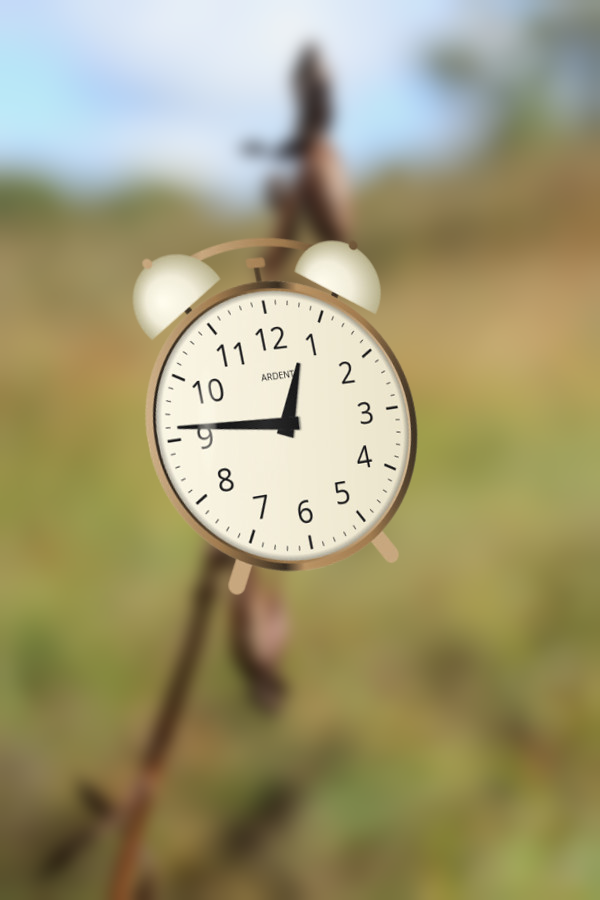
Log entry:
h=12 m=46
